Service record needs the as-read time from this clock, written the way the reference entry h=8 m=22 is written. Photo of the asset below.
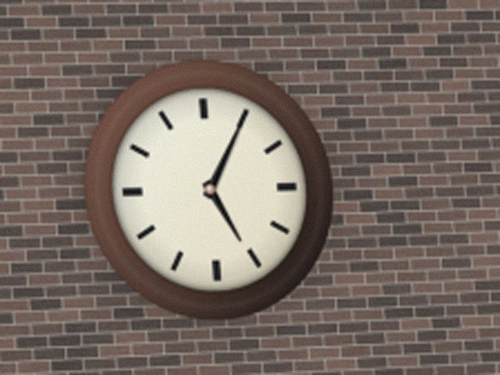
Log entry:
h=5 m=5
